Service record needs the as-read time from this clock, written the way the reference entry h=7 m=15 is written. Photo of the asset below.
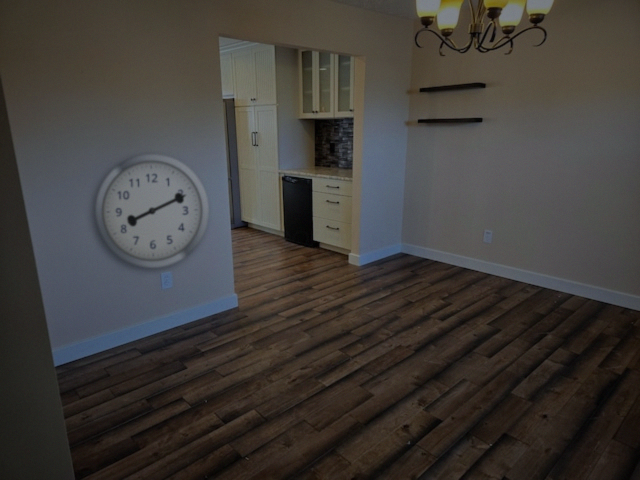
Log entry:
h=8 m=11
